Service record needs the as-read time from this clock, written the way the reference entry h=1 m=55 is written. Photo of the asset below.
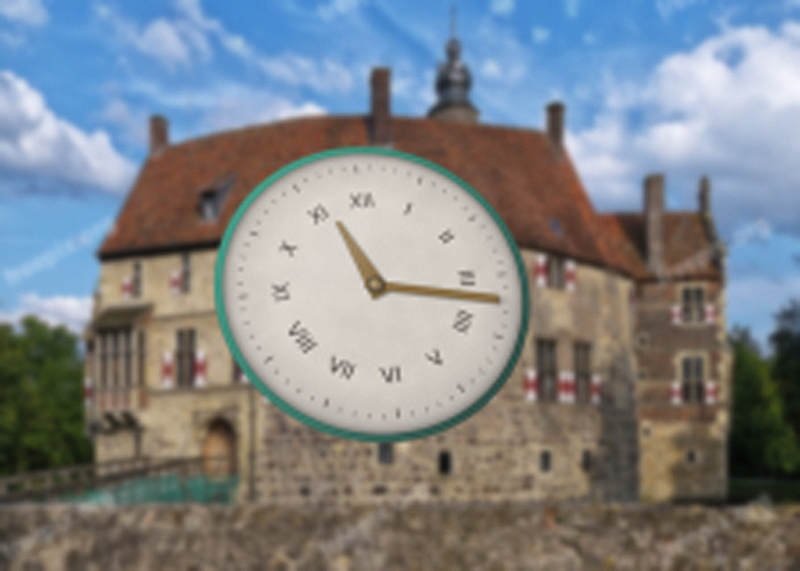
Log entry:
h=11 m=17
